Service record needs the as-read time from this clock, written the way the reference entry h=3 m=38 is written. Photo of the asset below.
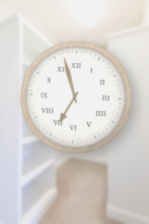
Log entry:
h=6 m=57
